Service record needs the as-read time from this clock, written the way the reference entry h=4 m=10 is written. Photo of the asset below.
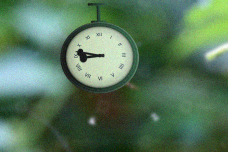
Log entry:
h=8 m=47
